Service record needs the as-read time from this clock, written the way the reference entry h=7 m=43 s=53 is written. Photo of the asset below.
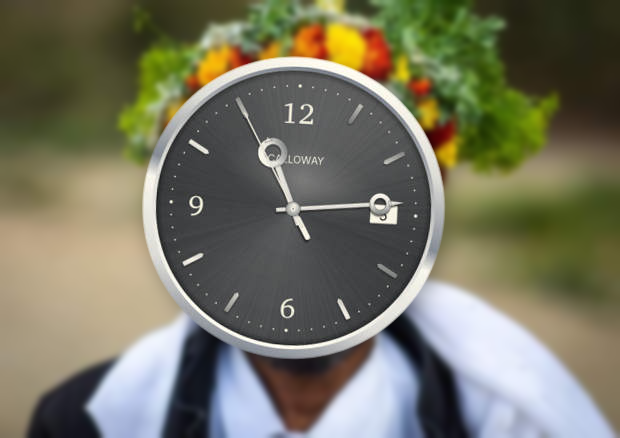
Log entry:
h=11 m=13 s=55
